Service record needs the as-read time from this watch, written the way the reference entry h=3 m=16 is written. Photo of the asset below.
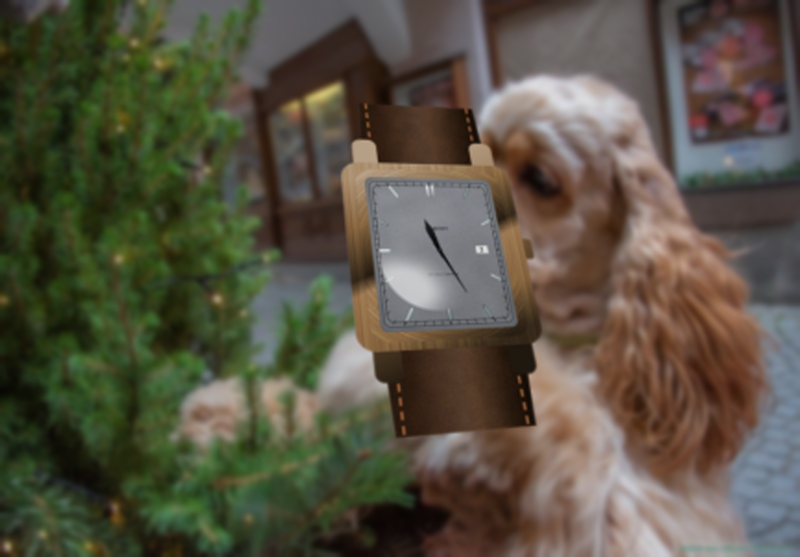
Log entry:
h=11 m=26
